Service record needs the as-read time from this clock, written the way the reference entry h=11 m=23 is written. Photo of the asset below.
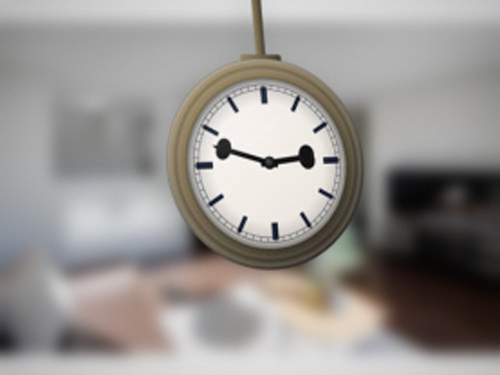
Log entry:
h=2 m=48
